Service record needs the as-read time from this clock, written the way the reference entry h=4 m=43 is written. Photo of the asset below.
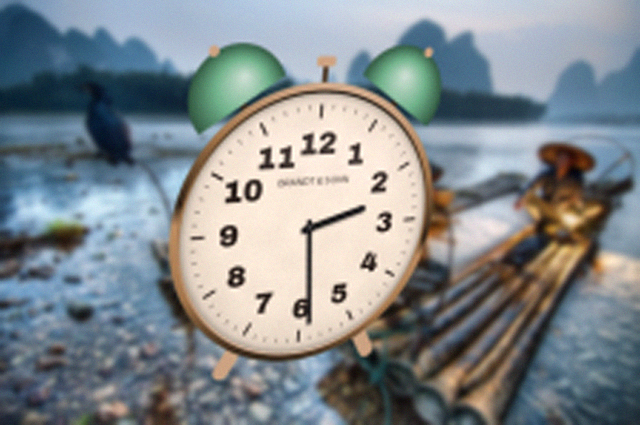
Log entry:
h=2 m=29
